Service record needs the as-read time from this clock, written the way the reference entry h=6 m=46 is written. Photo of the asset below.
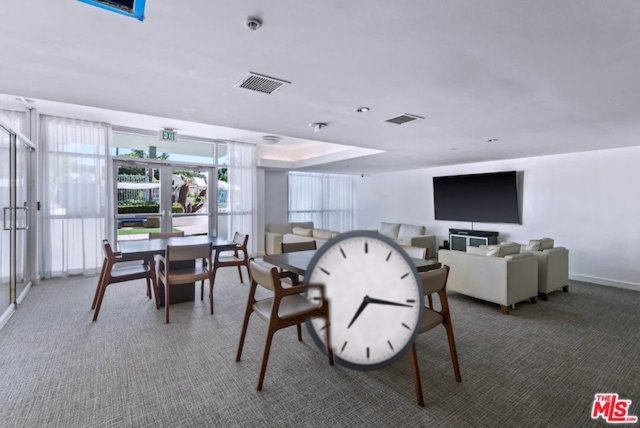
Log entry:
h=7 m=16
